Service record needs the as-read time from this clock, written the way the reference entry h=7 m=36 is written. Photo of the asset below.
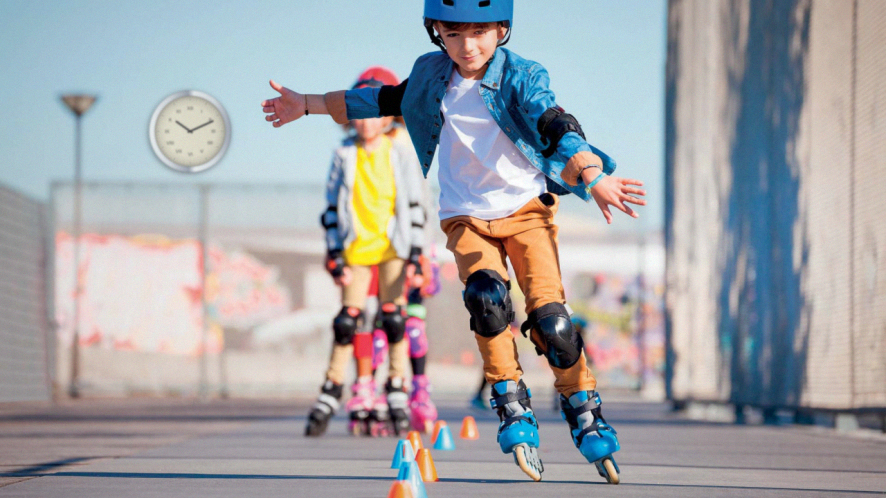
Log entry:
h=10 m=11
